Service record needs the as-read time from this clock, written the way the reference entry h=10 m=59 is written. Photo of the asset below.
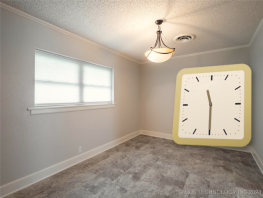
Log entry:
h=11 m=30
